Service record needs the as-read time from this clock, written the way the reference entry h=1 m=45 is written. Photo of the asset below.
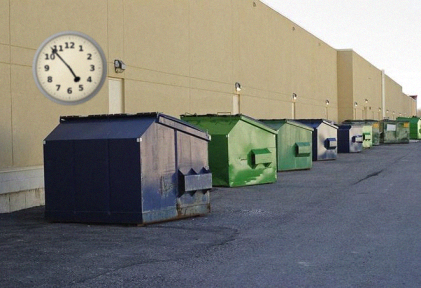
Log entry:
h=4 m=53
